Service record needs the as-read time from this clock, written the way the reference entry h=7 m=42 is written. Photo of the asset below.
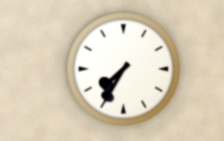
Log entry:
h=7 m=35
